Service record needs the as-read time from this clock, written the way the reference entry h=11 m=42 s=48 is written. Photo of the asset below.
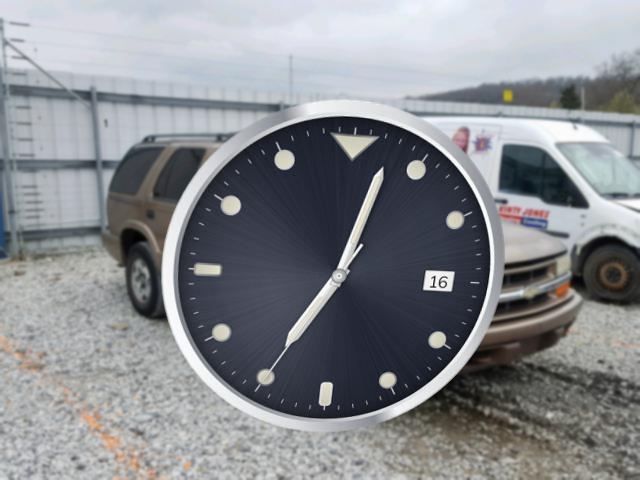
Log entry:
h=7 m=2 s=35
